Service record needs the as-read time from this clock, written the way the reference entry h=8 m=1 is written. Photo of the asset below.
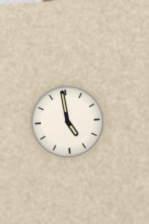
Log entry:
h=4 m=59
